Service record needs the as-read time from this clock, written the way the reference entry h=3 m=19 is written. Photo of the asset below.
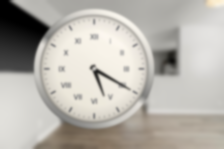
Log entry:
h=5 m=20
